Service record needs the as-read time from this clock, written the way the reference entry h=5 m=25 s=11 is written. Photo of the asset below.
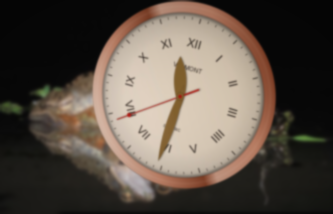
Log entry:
h=11 m=30 s=39
